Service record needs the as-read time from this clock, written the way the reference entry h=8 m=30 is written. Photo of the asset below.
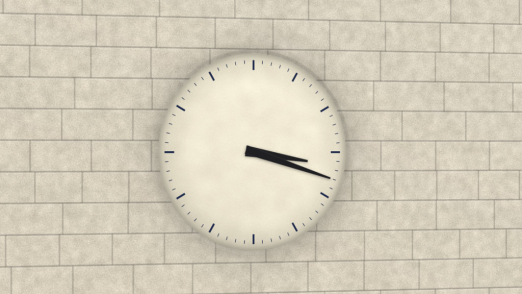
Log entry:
h=3 m=18
